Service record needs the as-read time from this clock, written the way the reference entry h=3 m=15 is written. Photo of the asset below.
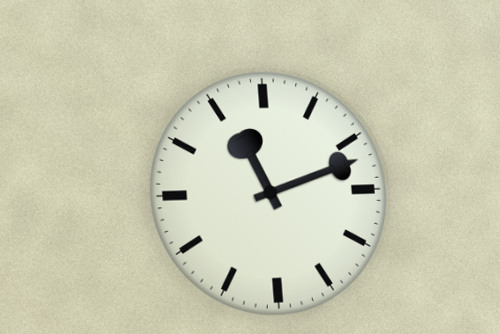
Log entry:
h=11 m=12
